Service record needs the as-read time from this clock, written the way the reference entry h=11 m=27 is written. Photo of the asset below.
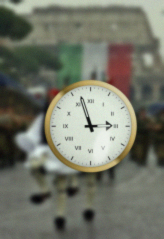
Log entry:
h=2 m=57
